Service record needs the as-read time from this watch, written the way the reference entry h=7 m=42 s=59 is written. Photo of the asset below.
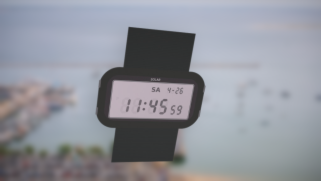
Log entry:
h=11 m=45 s=59
